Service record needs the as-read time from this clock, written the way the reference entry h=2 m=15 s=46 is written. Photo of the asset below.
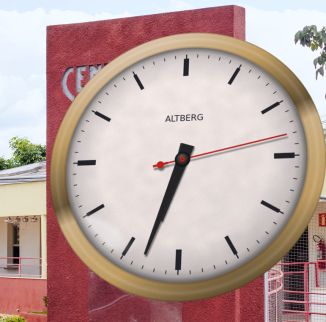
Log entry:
h=6 m=33 s=13
